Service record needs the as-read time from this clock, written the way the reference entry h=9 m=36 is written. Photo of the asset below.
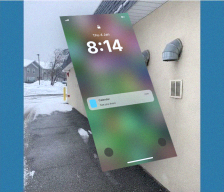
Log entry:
h=8 m=14
